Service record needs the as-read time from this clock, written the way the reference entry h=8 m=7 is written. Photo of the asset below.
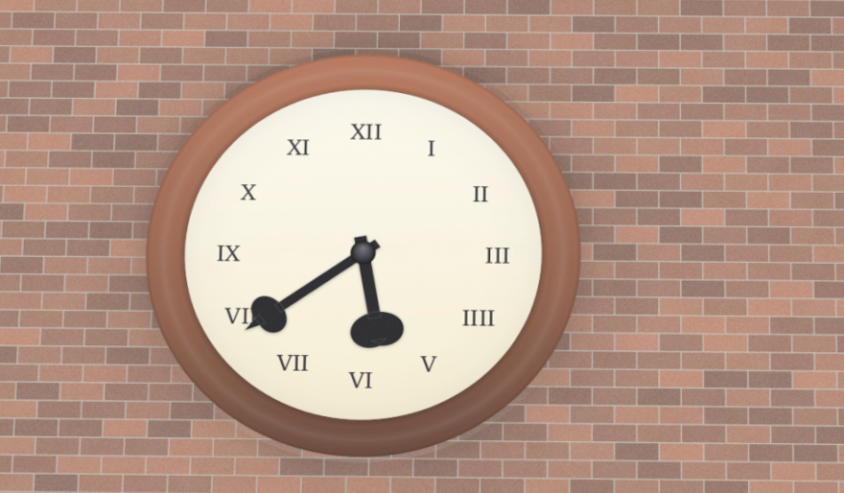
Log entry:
h=5 m=39
